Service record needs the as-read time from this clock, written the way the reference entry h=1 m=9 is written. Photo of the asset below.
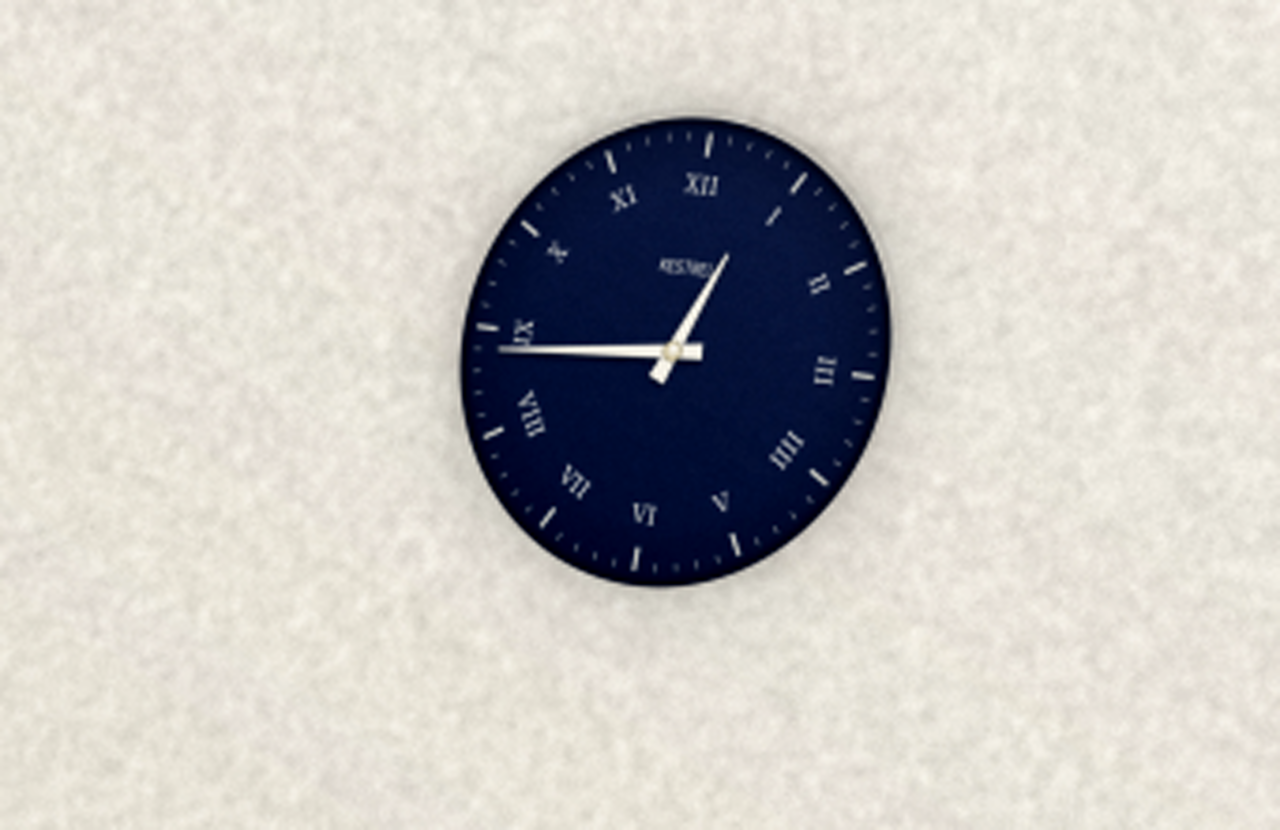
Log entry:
h=12 m=44
